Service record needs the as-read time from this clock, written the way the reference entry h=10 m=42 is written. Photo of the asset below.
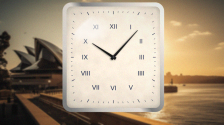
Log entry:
h=10 m=7
